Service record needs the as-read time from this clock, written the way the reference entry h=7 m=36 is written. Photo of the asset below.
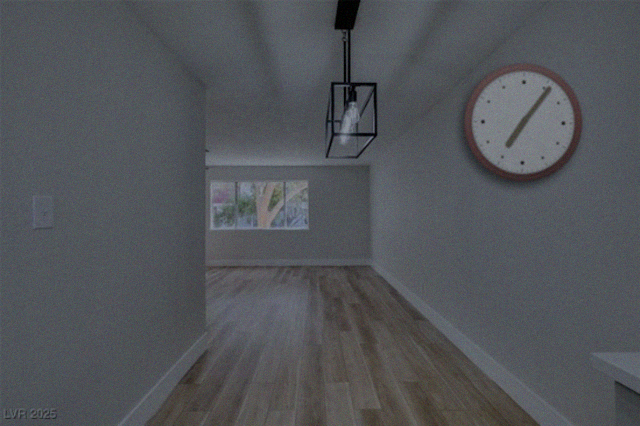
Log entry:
h=7 m=6
